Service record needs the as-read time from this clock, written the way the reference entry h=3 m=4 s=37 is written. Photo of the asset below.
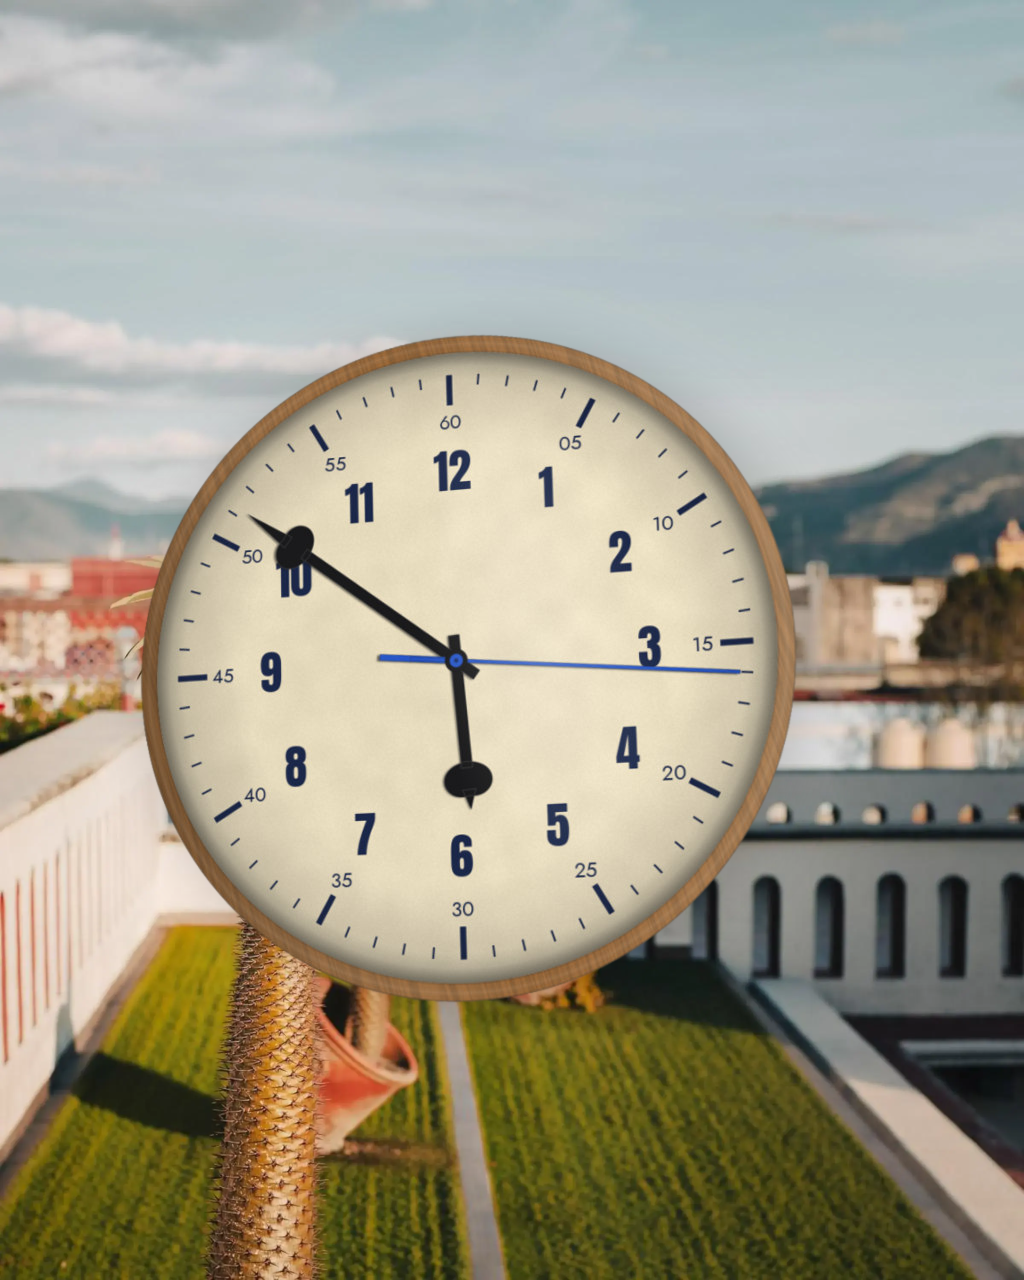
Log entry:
h=5 m=51 s=16
